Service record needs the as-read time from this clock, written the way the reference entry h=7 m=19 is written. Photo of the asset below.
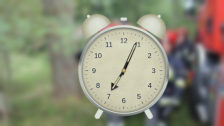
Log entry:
h=7 m=4
